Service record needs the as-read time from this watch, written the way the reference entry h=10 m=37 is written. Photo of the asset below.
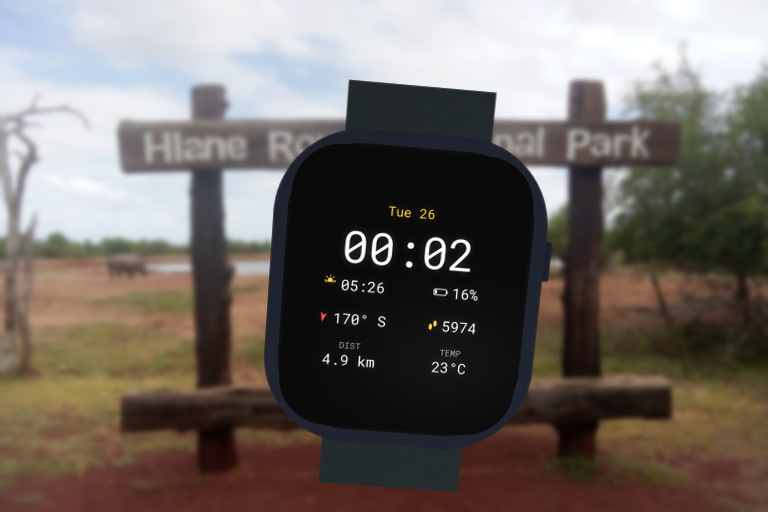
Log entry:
h=0 m=2
